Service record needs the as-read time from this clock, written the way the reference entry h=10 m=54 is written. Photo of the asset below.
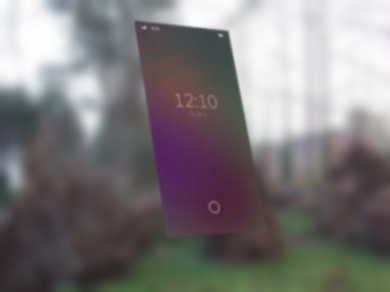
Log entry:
h=12 m=10
